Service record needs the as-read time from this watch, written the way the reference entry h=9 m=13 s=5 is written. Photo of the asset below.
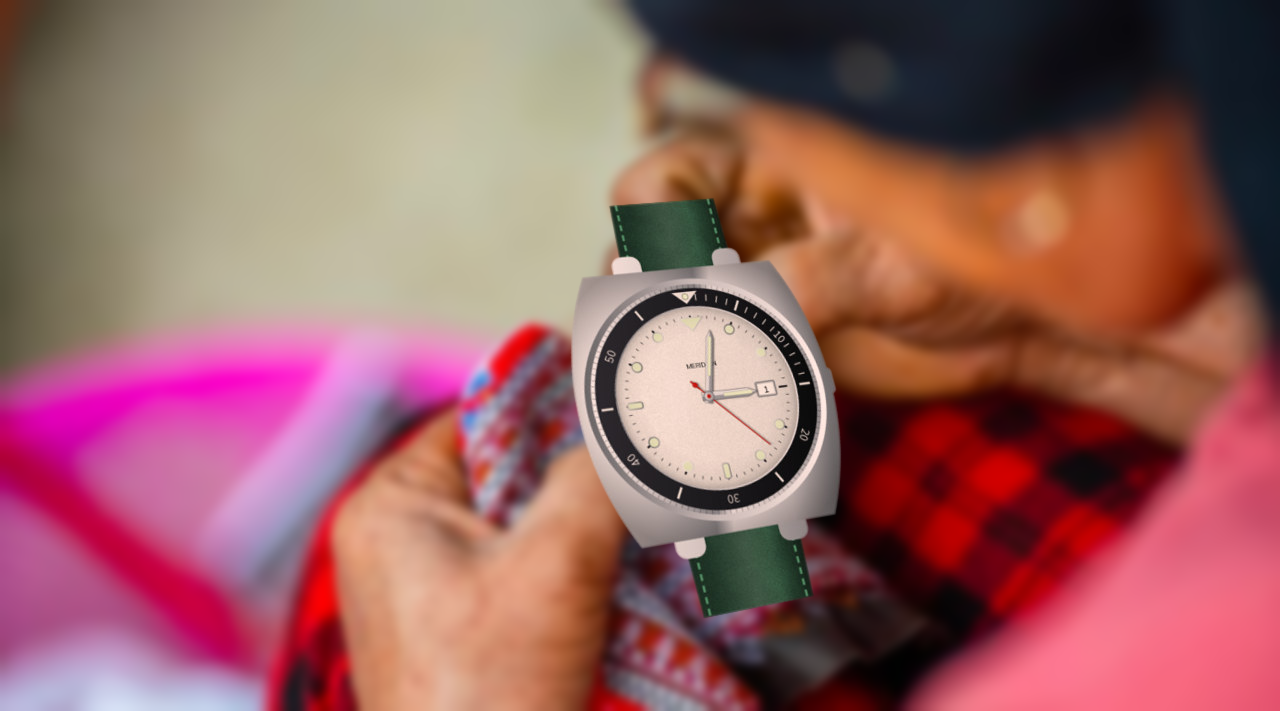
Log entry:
h=3 m=2 s=23
